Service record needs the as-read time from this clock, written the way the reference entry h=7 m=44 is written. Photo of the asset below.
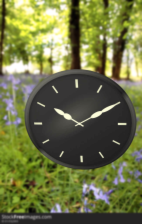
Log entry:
h=10 m=10
